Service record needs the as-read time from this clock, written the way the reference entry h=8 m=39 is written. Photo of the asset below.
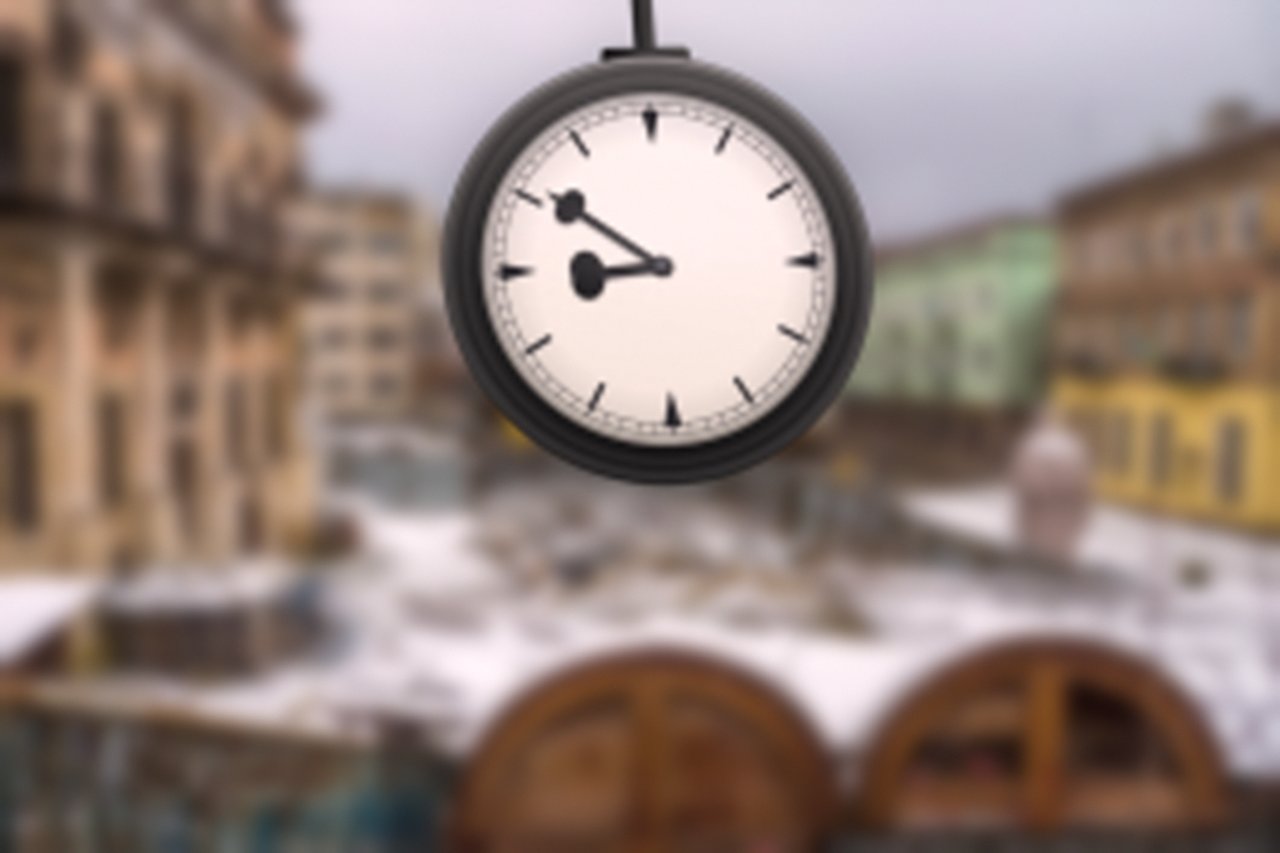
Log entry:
h=8 m=51
